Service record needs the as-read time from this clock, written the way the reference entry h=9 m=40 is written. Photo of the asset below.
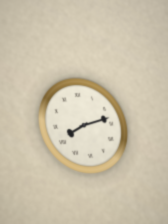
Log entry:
h=8 m=13
